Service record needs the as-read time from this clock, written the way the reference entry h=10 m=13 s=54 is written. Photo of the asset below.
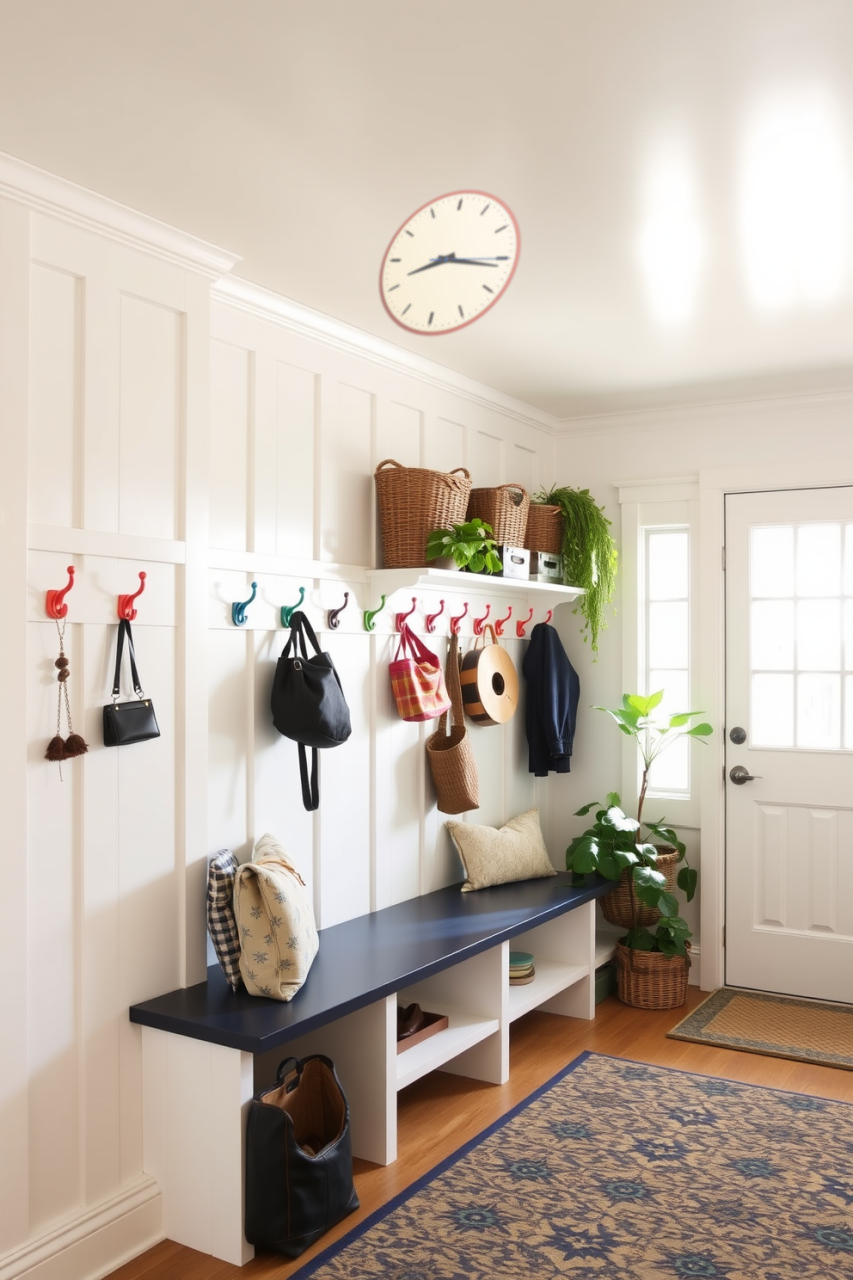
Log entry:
h=8 m=16 s=15
